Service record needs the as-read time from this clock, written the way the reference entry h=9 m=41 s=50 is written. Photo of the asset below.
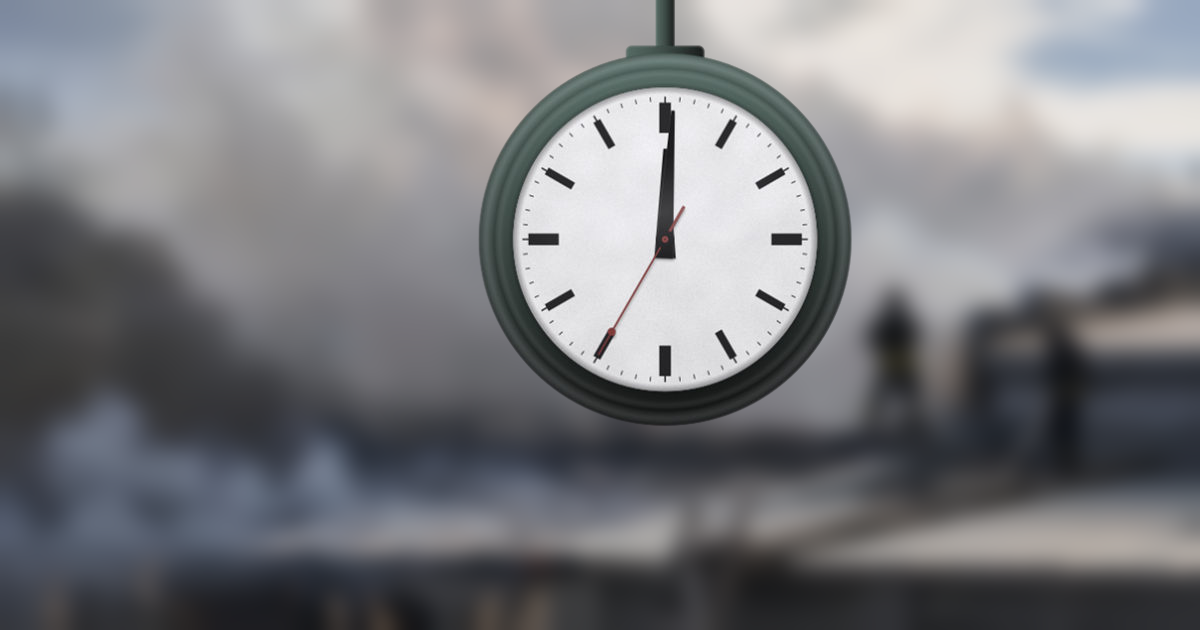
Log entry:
h=12 m=0 s=35
